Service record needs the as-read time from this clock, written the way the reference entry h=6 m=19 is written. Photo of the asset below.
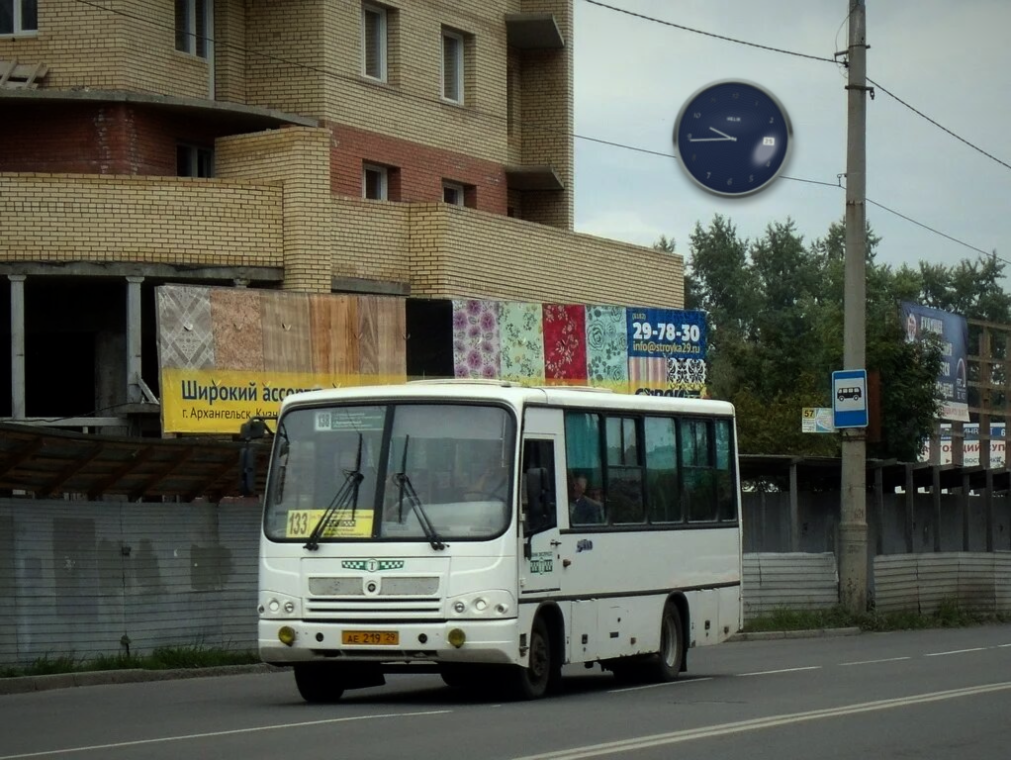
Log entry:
h=9 m=44
